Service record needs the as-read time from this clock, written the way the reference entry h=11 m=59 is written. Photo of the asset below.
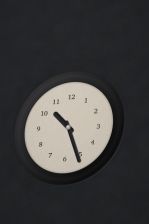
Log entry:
h=10 m=26
